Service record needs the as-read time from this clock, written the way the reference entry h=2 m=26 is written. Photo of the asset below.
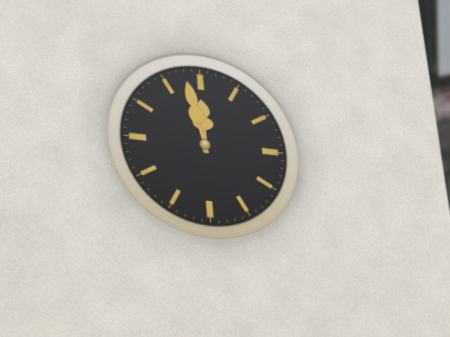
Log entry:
h=11 m=58
